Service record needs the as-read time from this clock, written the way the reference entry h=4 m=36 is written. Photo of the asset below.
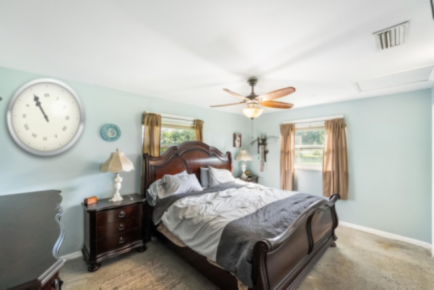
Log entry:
h=10 m=55
